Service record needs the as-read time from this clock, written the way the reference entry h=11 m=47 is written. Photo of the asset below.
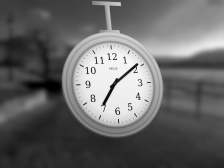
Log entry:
h=7 m=9
